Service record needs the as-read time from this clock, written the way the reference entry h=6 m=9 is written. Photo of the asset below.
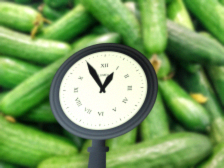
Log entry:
h=12 m=55
